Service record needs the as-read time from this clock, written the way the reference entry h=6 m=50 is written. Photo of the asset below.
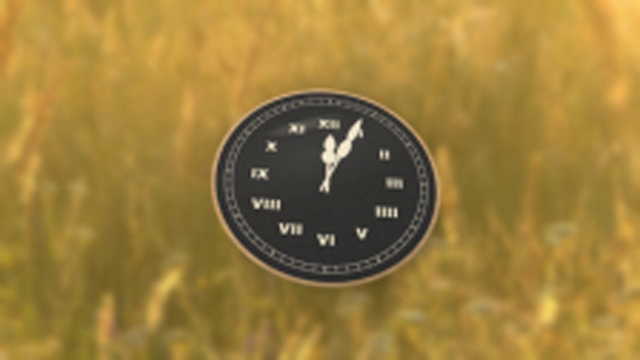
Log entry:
h=12 m=4
